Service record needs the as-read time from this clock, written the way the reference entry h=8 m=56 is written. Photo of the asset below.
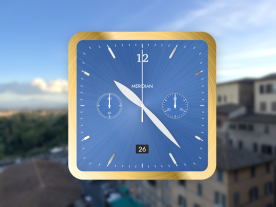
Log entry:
h=10 m=23
